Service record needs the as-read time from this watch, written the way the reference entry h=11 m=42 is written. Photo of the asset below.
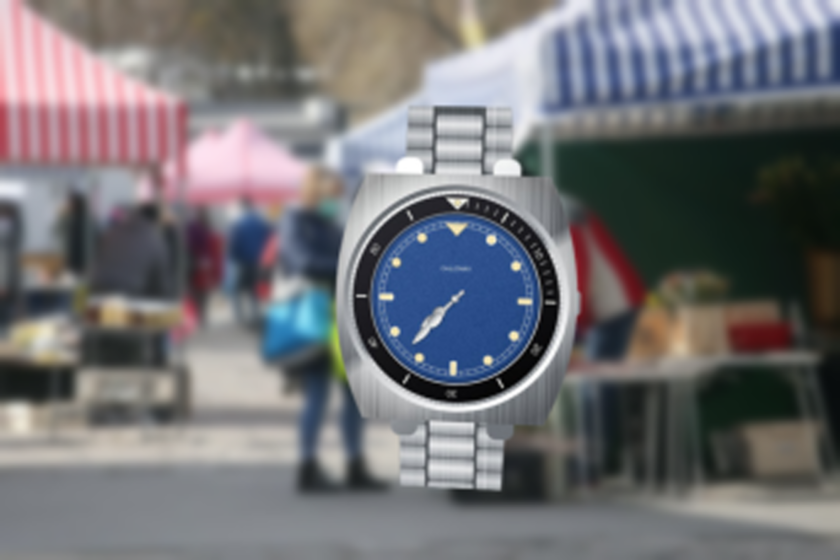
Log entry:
h=7 m=37
